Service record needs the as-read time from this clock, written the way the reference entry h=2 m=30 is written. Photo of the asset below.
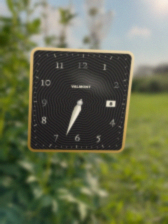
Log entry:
h=6 m=33
